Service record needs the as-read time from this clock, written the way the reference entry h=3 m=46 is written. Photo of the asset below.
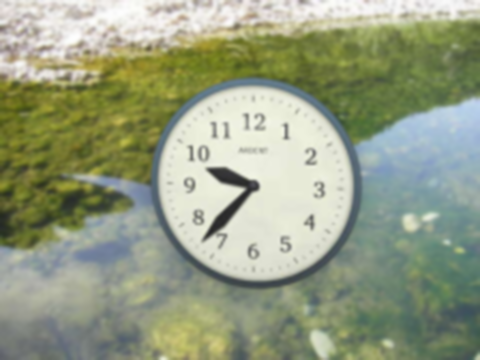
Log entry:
h=9 m=37
